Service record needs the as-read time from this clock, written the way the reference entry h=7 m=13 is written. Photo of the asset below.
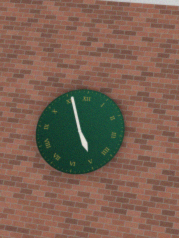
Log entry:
h=4 m=56
